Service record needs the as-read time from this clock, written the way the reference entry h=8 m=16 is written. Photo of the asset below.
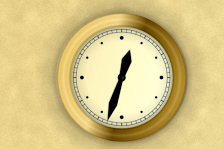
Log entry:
h=12 m=33
